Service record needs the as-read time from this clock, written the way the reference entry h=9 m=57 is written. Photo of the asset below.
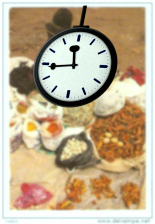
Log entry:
h=11 m=44
